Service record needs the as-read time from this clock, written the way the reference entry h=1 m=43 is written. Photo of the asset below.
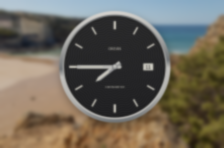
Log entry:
h=7 m=45
